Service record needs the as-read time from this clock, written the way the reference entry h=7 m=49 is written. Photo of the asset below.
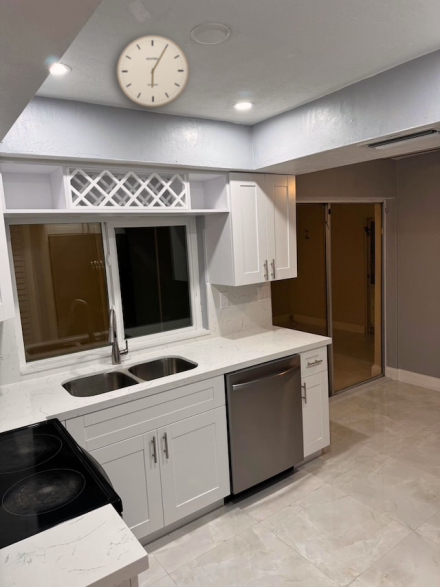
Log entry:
h=6 m=5
